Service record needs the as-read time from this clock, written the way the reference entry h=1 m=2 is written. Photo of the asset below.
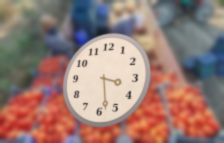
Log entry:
h=3 m=28
